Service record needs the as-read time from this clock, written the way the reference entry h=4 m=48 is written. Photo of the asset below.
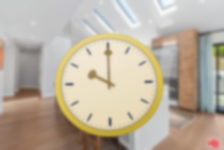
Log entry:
h=10 m=0
